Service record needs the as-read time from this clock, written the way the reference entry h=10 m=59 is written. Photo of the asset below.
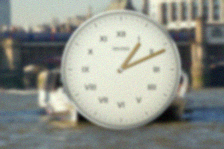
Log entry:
h=1 m=11
